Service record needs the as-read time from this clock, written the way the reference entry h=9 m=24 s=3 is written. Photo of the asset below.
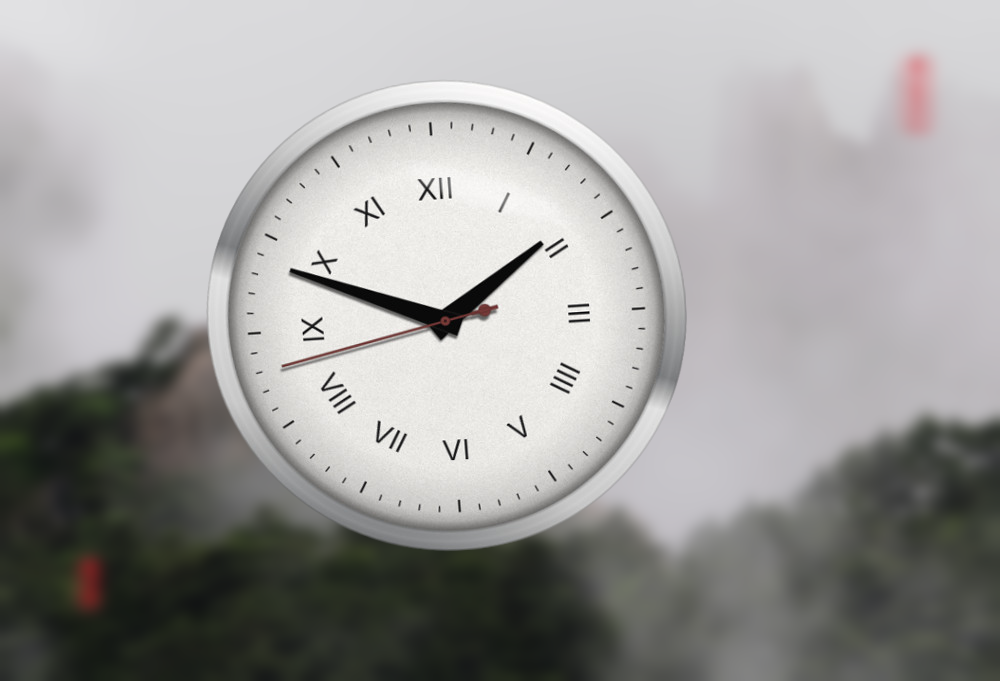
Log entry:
h=1 m=48 s=43
